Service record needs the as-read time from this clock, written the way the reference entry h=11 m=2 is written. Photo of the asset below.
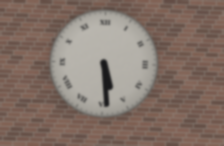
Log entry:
h=5 m=29
